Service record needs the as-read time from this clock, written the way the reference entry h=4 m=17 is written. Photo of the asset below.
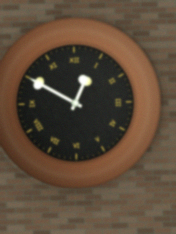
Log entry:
h=12 m=50
